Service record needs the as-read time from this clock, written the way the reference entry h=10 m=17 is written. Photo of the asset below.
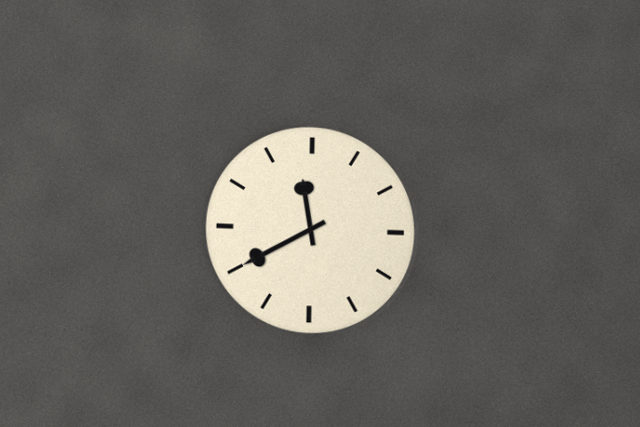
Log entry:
h=11 m=40
